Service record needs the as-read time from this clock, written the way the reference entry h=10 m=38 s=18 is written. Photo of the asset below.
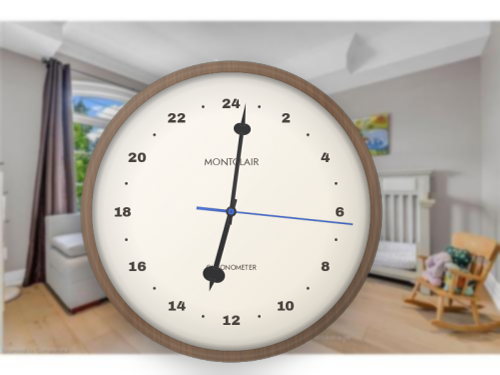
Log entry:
h=13 m=1 s=16
